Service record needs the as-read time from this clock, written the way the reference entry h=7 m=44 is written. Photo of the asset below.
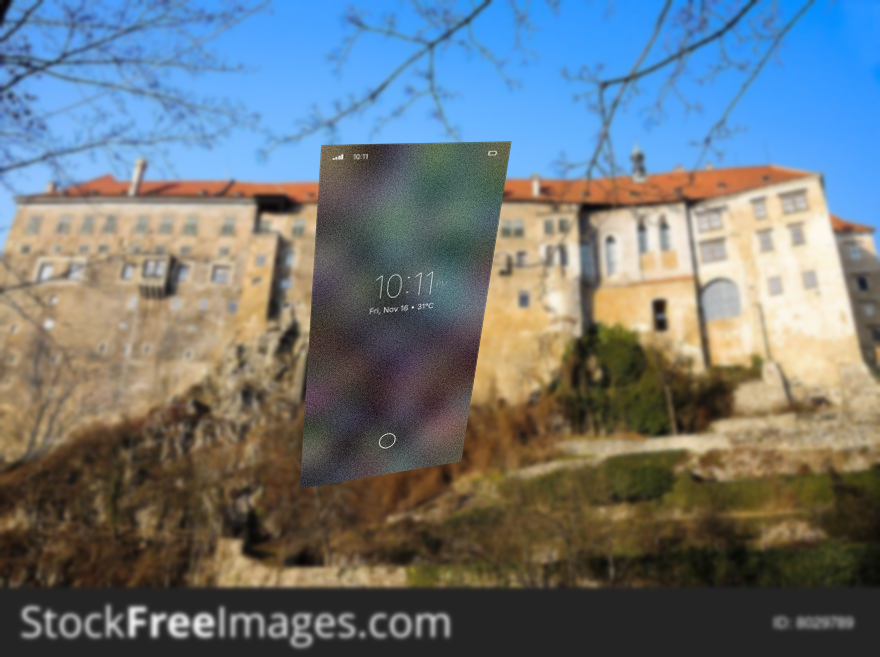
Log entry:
h=10 m=11
